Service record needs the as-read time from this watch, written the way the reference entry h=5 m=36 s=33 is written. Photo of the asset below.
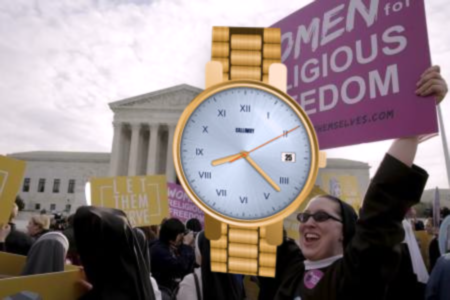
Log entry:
h=8 m=22 s=10
